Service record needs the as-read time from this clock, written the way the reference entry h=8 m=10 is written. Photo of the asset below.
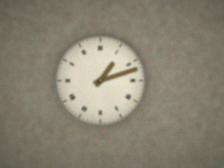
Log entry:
h=1 m=12
